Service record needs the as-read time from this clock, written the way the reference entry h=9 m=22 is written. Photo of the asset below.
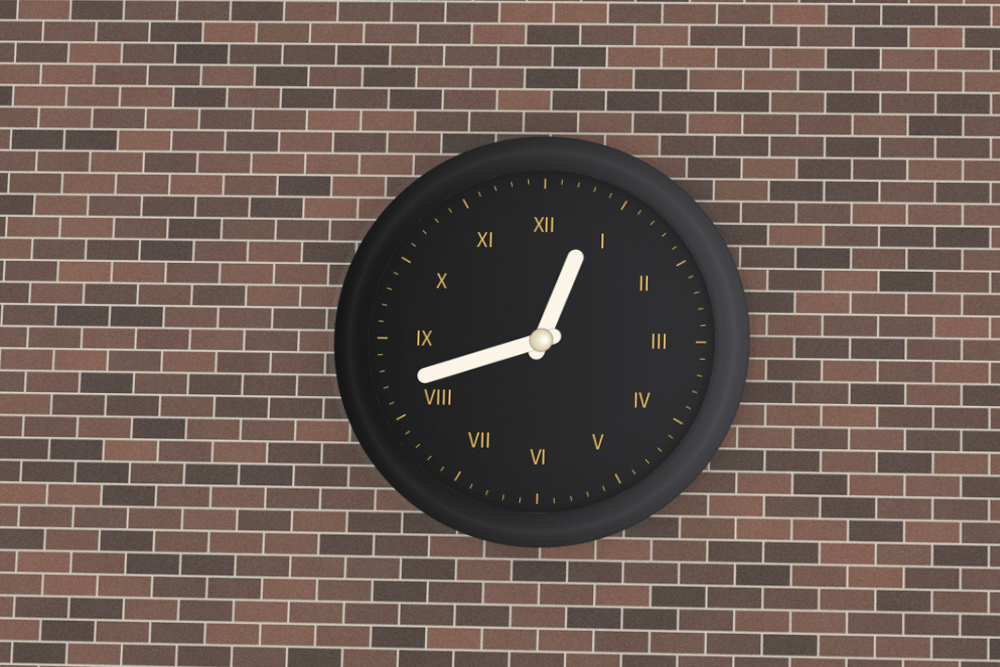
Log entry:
h=12 m=42
